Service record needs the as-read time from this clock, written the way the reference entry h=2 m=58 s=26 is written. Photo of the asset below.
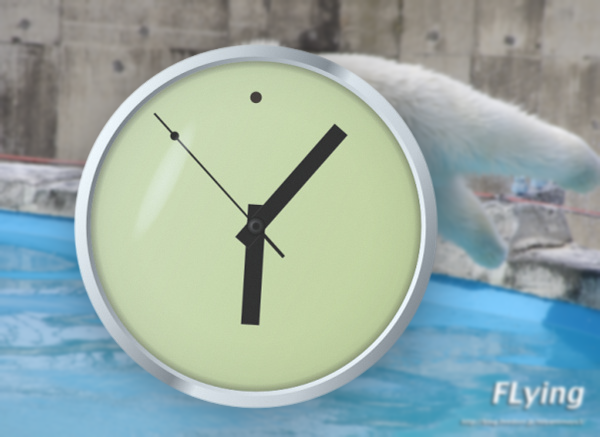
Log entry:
h=6 m=6 s=53
